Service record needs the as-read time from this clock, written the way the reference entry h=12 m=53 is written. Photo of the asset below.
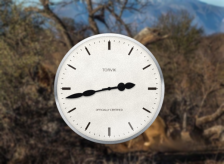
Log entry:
h=2 m=43
